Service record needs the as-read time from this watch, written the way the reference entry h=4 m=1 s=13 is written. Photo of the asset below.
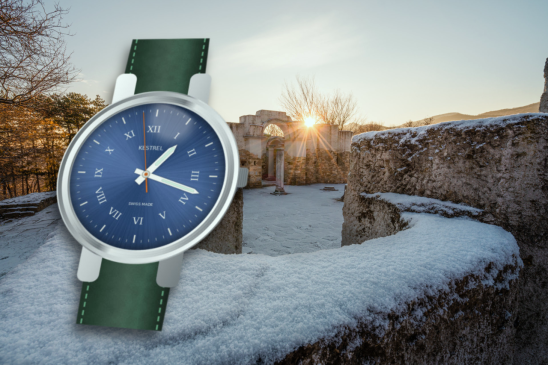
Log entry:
h=1 m=17 s=58
